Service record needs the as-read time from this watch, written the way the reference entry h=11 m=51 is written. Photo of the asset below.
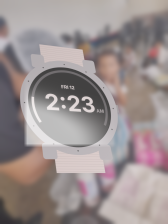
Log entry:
h=2 m=23
